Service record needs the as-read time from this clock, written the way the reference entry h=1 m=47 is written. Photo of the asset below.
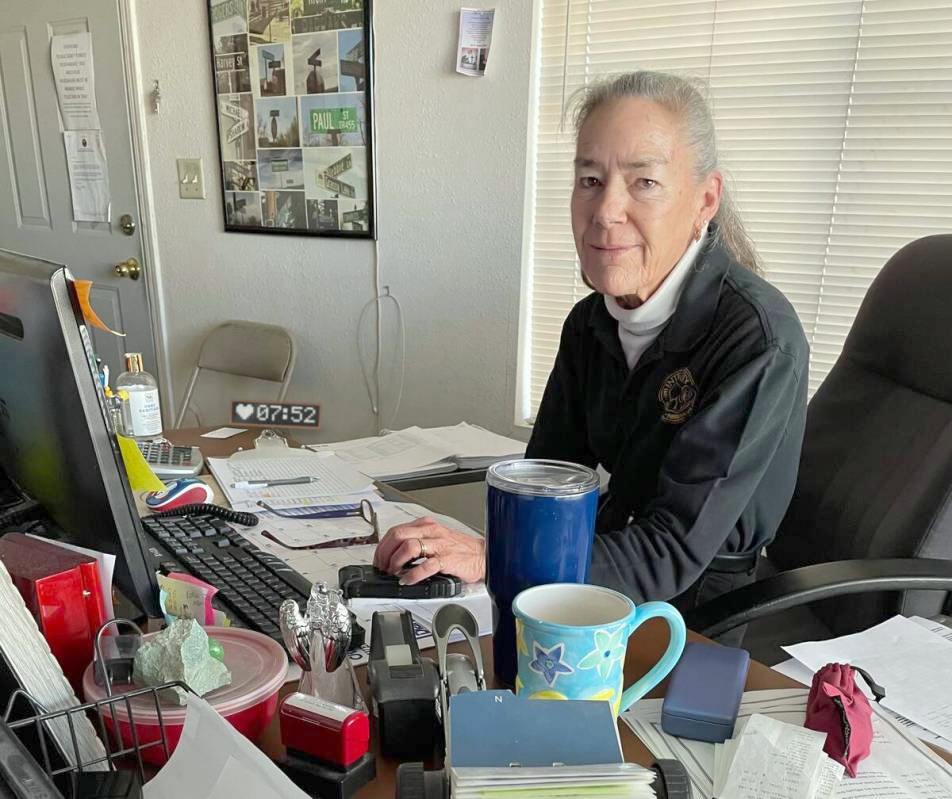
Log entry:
h=7 m=52
